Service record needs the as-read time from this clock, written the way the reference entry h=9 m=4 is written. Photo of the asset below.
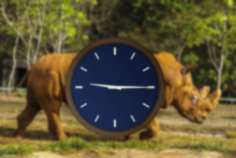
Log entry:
h=9 m=15
